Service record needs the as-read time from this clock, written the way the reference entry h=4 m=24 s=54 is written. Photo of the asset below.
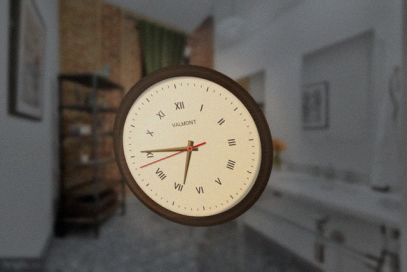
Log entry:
h=6 m=45 s=43
